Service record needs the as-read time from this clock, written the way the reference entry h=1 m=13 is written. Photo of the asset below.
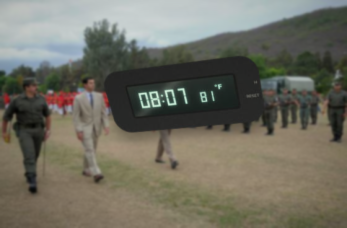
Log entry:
h=8 m=7
